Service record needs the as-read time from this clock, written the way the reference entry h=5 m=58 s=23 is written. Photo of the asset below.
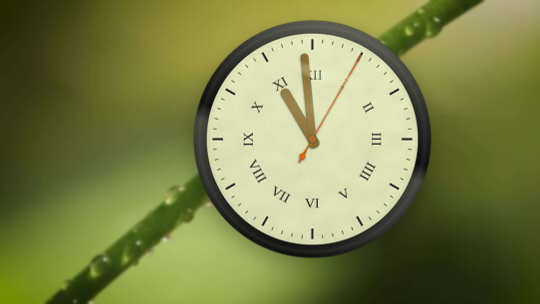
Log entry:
h=10 m=59 s=5
